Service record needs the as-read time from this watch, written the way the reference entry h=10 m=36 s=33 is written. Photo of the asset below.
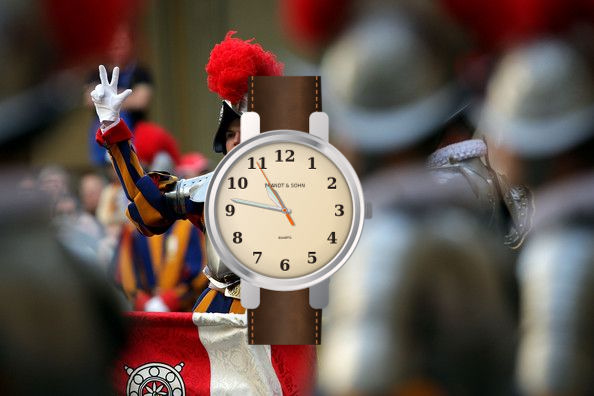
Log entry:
h=10 m=46 s=55
